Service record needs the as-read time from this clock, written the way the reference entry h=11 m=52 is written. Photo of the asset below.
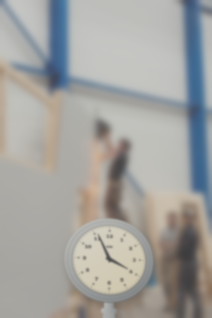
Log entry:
h=3 m=56
